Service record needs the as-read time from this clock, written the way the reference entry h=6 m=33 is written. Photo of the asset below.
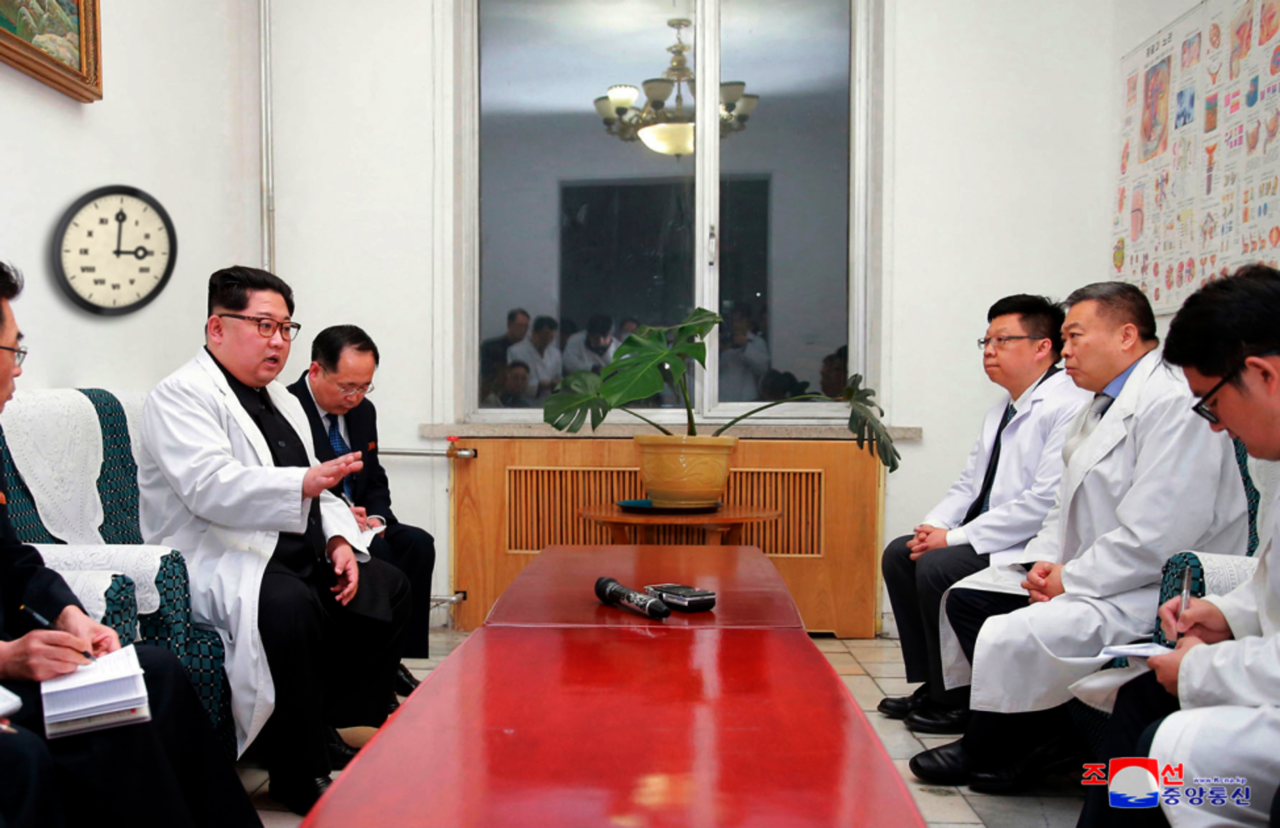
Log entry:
h=3 m=0
